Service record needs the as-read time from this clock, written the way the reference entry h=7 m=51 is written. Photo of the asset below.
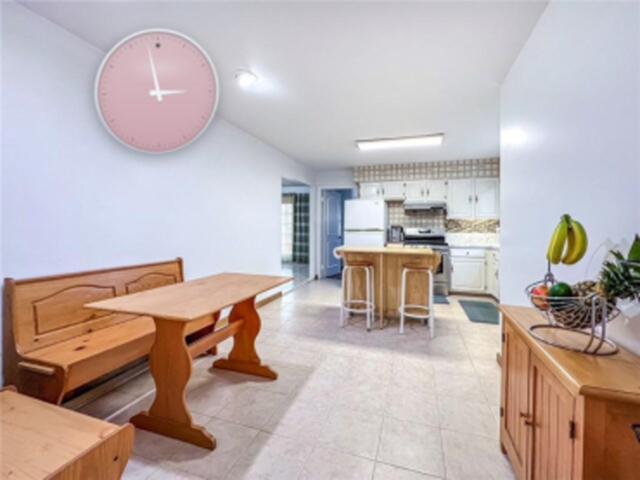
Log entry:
h=2 m=58
